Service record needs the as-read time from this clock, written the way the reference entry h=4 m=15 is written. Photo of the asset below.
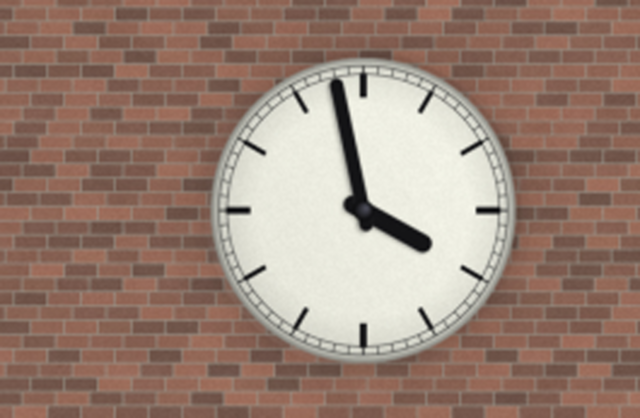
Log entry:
h=3 m=58
